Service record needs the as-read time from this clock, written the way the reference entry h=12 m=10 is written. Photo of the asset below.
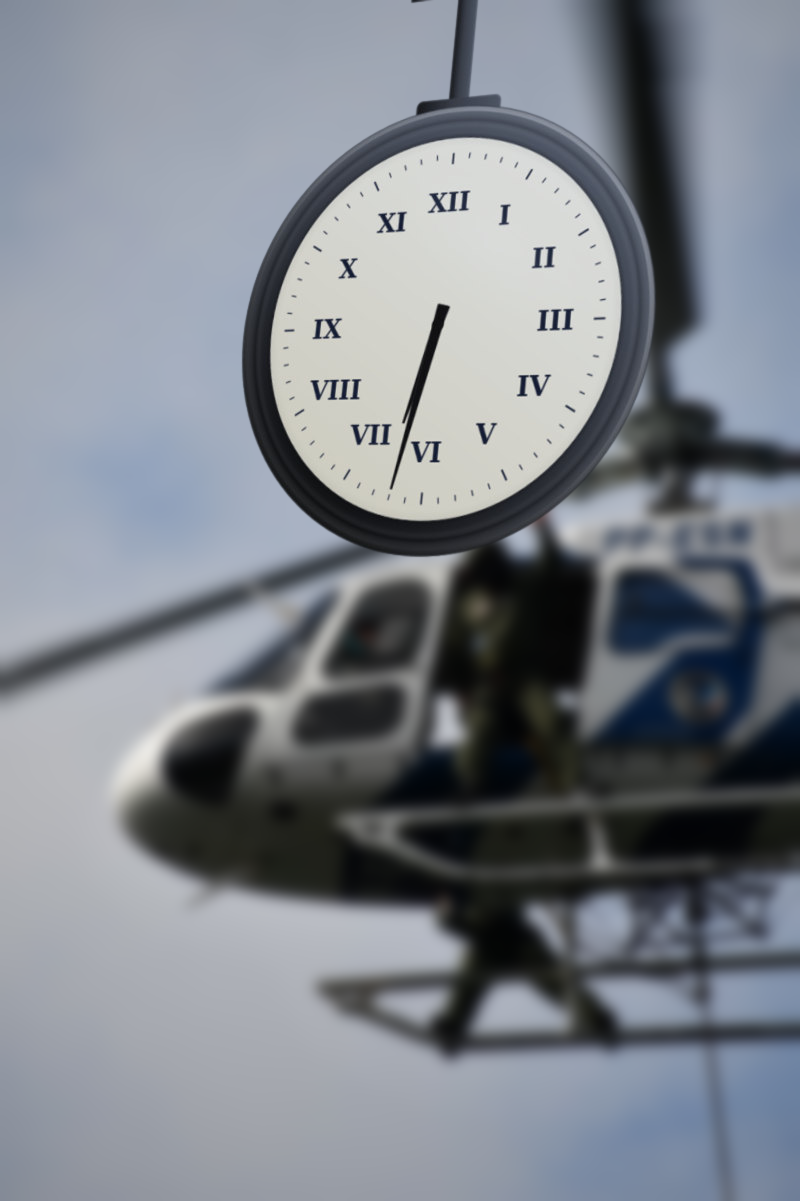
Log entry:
h=6 m=32
